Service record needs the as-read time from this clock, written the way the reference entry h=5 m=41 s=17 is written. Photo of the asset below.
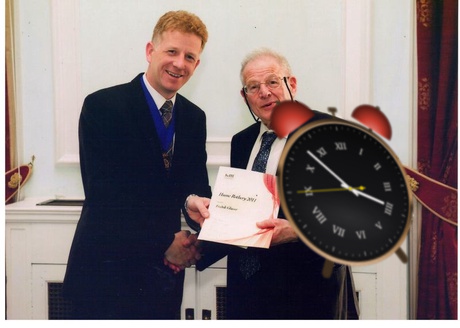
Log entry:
h=3 m=52 s=45
